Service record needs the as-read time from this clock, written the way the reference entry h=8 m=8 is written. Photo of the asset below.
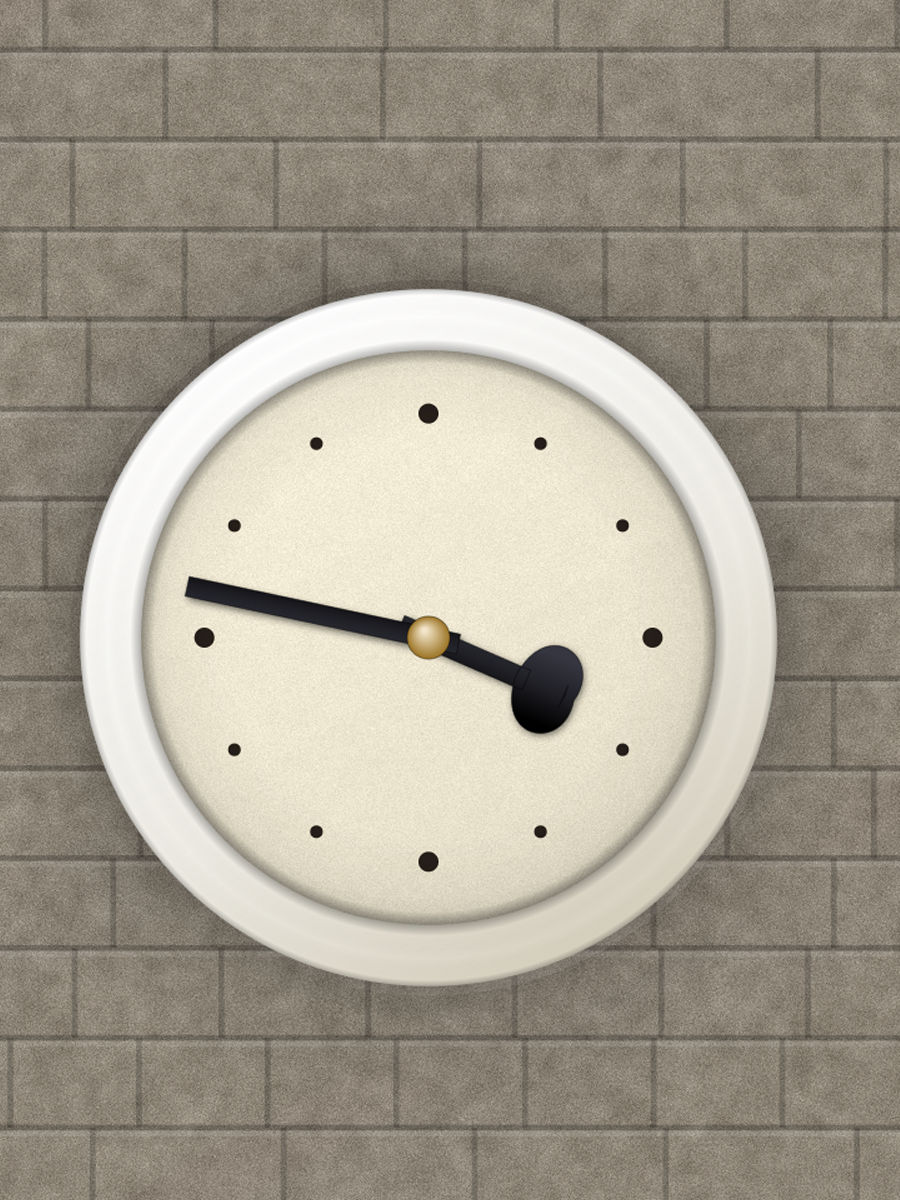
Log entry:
h=3 m=47
